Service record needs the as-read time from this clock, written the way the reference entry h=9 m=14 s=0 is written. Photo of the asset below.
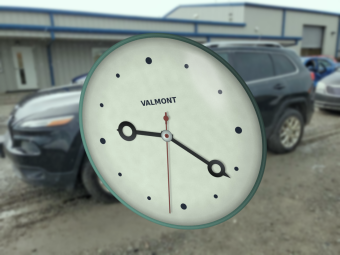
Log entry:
h=9 m=21 s=32
